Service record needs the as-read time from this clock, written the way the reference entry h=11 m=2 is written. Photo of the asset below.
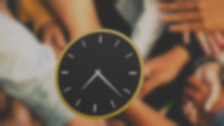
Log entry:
h=7 m=22
